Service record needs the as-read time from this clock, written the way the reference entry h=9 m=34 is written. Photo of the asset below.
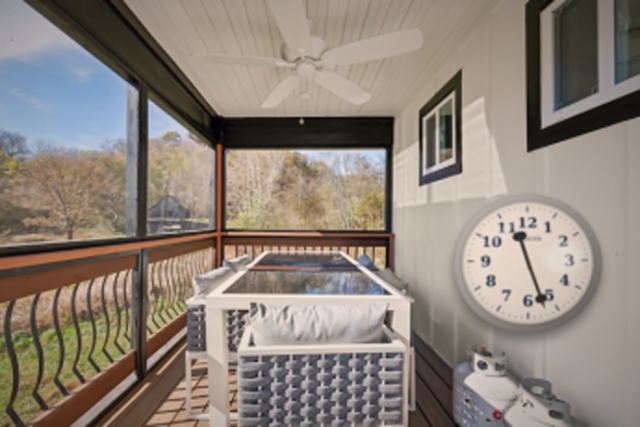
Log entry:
h=11 m=27
